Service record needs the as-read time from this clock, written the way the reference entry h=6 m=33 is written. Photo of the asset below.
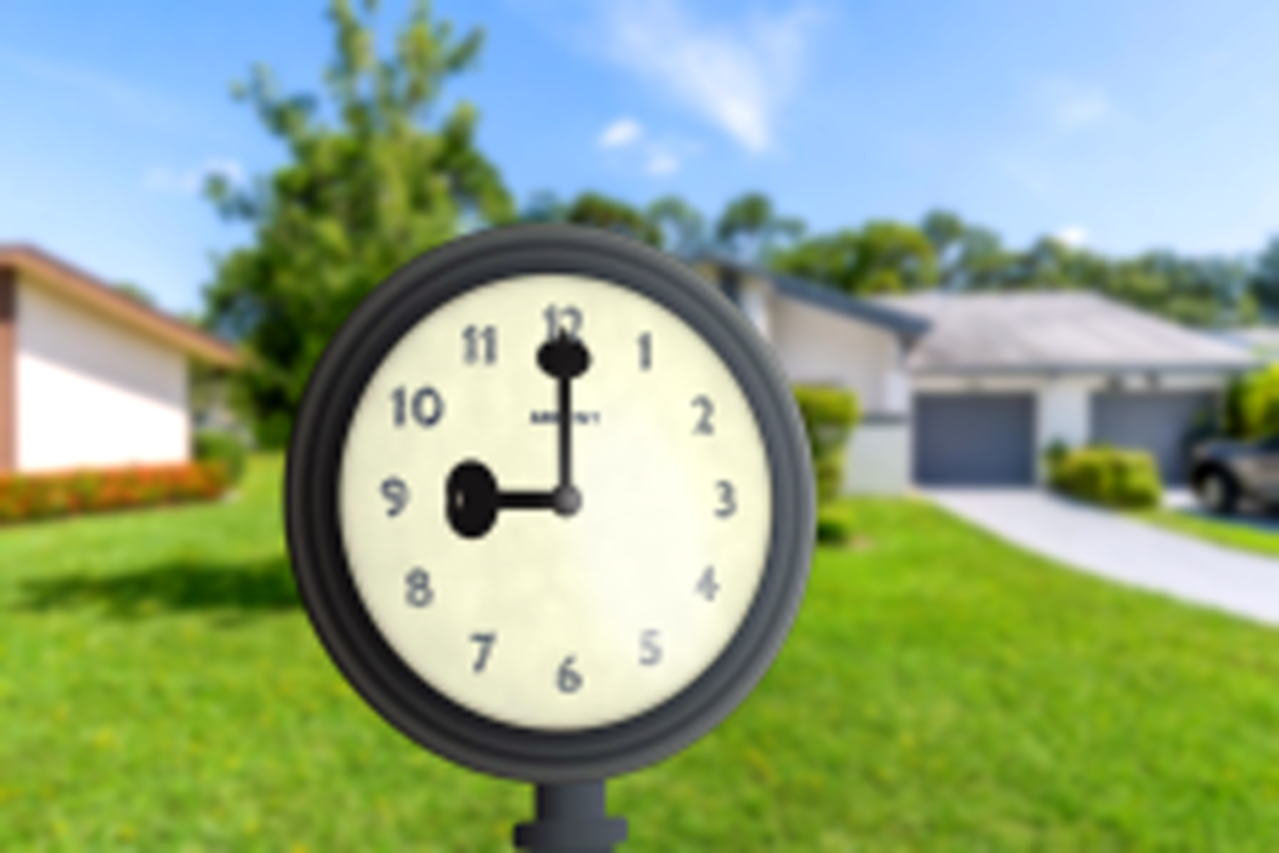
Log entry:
h=9 m=0
